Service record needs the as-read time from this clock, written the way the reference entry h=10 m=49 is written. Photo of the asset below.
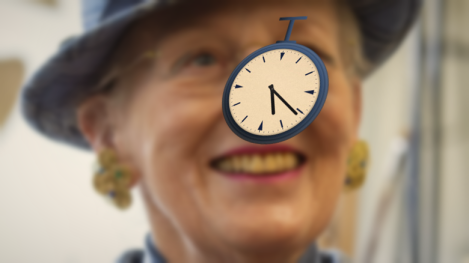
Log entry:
h=5 m=21
